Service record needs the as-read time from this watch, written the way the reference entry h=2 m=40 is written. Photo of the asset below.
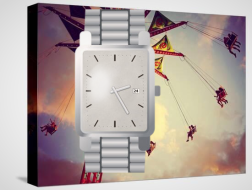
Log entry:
h=2 m=25
